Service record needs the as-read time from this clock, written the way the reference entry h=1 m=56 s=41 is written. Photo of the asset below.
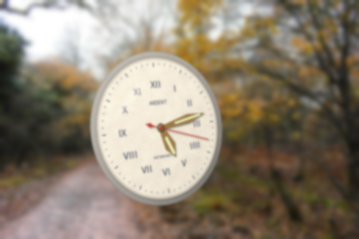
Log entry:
h=5 m=13 s=18
